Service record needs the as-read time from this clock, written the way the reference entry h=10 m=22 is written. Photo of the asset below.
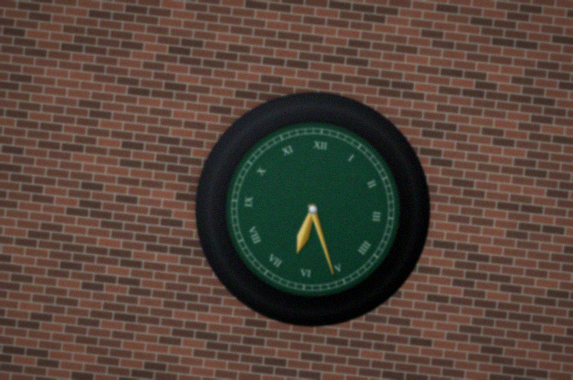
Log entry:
h=6 m=26
